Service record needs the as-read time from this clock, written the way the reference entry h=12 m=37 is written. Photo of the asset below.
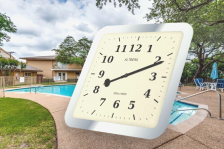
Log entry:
h=8 m=11
